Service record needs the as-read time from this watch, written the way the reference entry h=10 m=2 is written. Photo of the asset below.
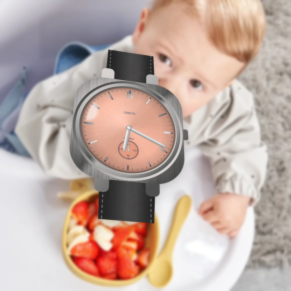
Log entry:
h=6 m=19
